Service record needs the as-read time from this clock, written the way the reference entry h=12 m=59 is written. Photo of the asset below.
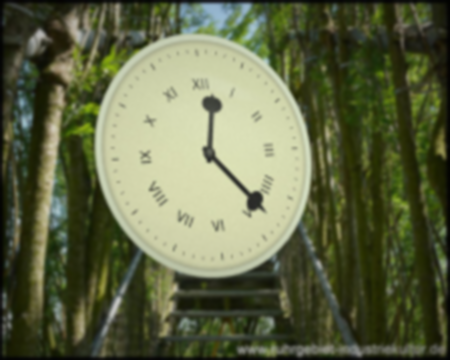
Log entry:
h=12 m=23
